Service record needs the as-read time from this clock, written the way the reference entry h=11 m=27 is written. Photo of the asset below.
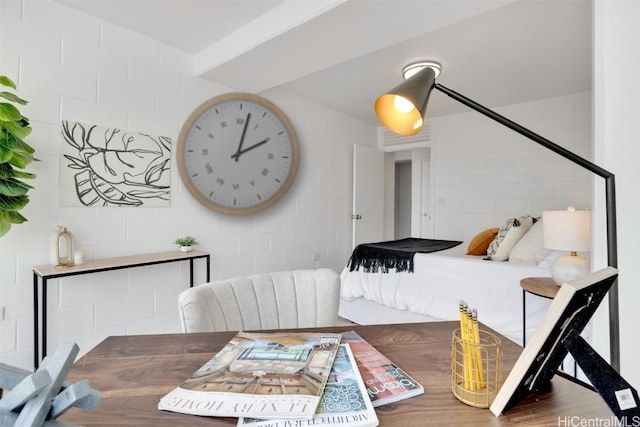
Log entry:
h=2 m=2
